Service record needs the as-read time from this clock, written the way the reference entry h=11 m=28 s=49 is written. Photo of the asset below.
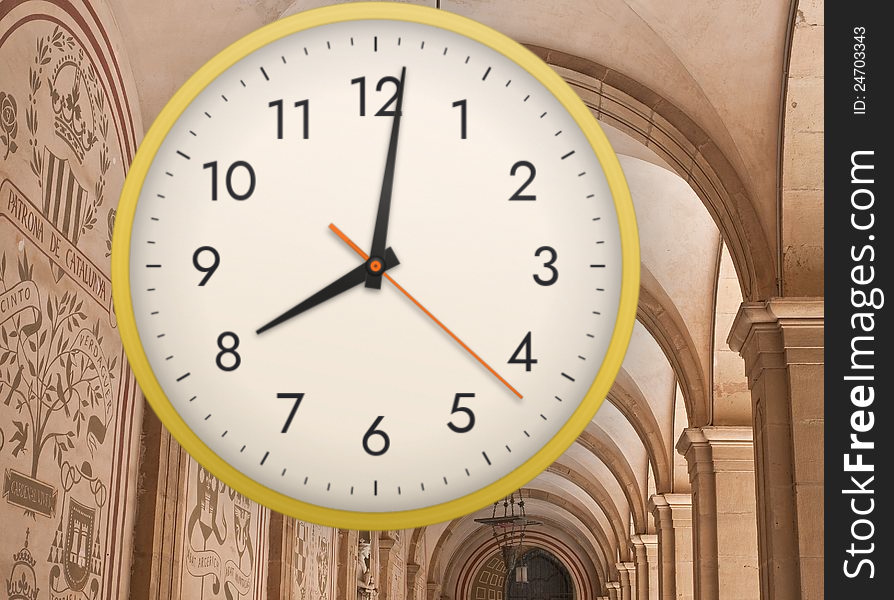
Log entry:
h=8 m=1 s=22
